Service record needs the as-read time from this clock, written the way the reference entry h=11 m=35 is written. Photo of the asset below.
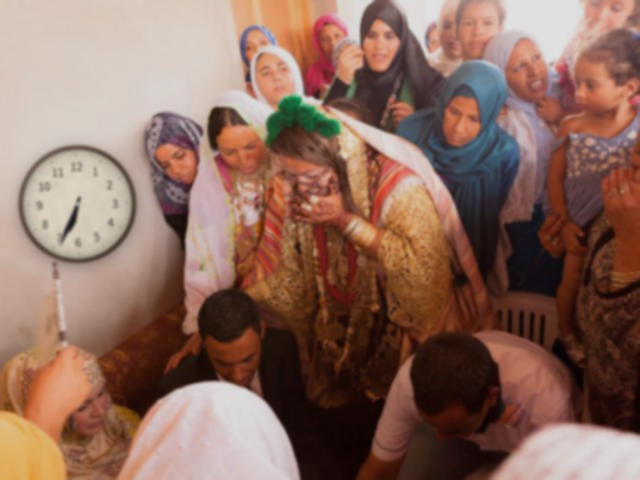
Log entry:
h=6 m=34
